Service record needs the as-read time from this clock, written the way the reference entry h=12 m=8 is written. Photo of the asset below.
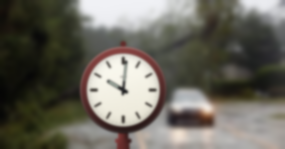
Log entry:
h=10 m=1
